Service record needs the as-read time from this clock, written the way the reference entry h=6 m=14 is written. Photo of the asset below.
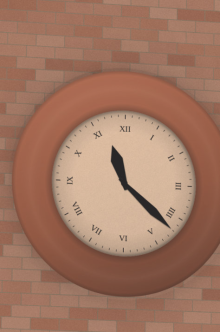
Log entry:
h=11 m=22
